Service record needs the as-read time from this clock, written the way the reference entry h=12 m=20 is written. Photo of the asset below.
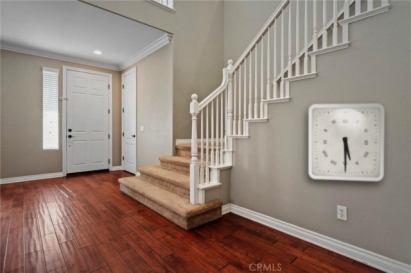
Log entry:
h=5 m=30
